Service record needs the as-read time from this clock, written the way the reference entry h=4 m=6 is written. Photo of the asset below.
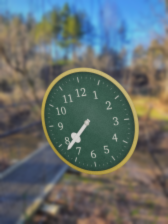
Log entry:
h=7 m=38
